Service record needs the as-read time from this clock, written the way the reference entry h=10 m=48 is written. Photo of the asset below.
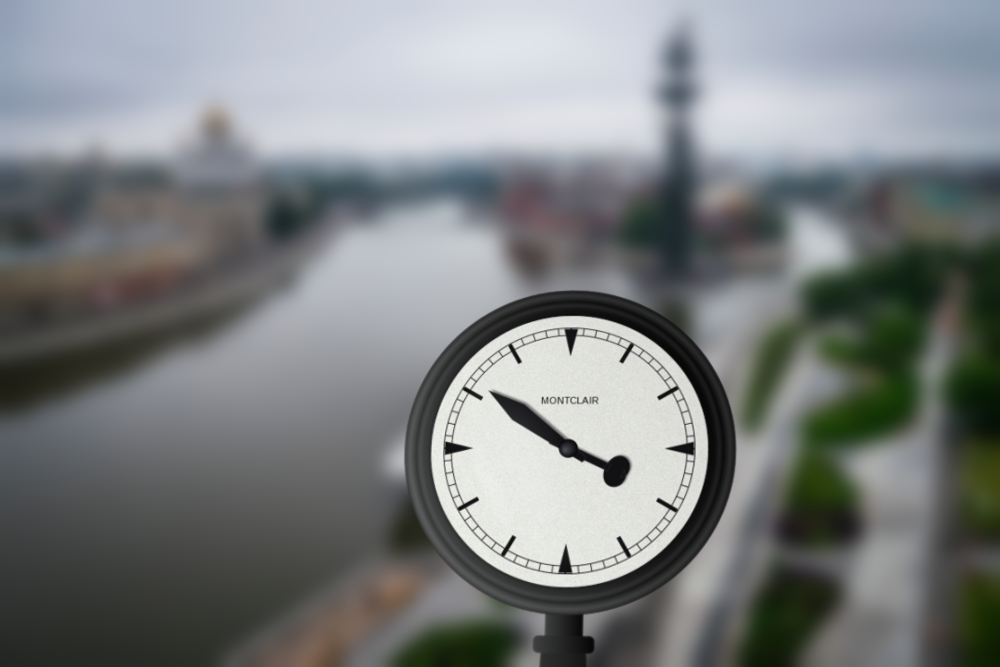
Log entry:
h=3 m=51
